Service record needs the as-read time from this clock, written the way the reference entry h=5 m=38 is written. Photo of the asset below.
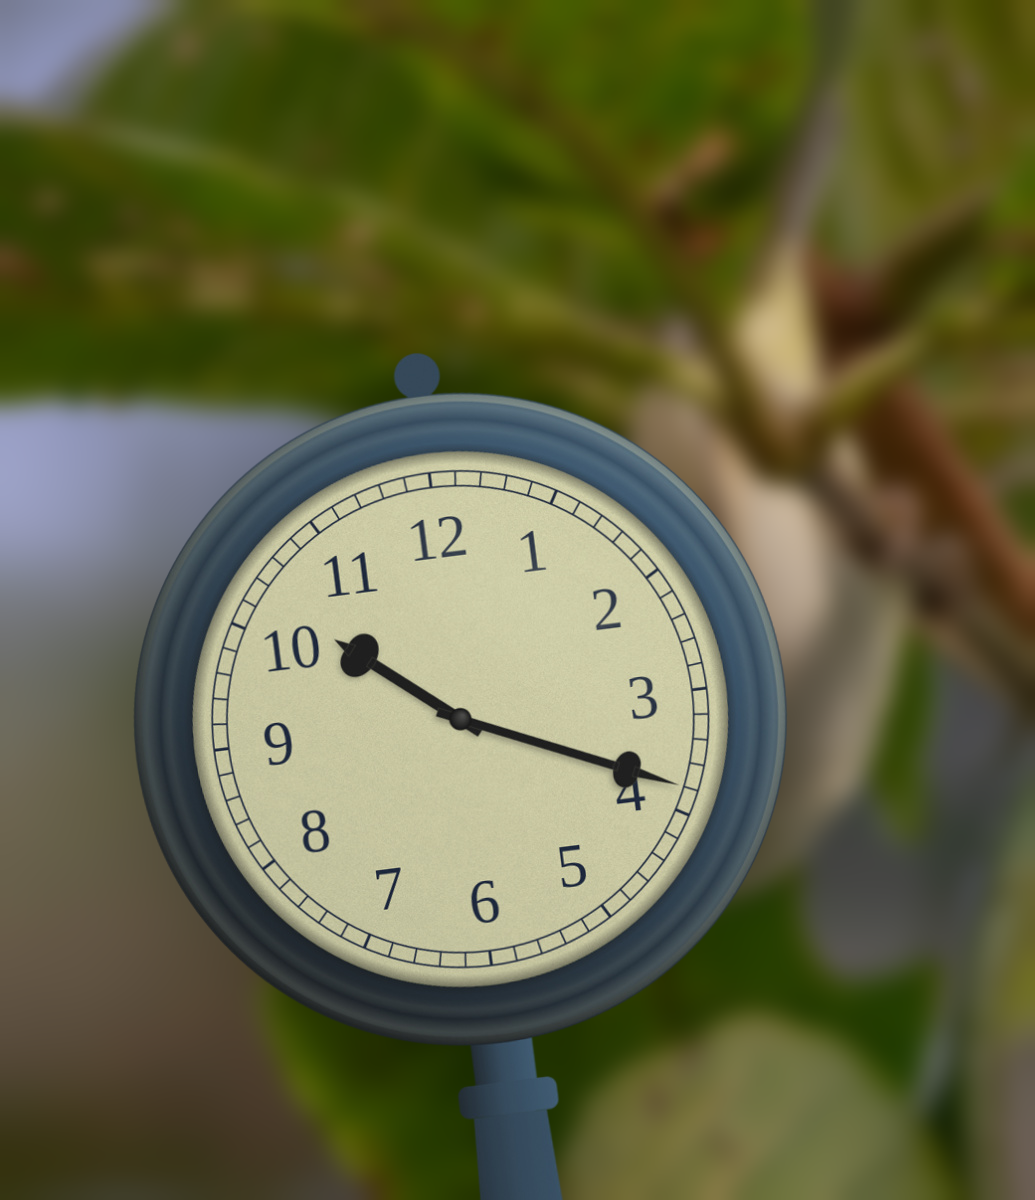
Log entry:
h=10 m=19
